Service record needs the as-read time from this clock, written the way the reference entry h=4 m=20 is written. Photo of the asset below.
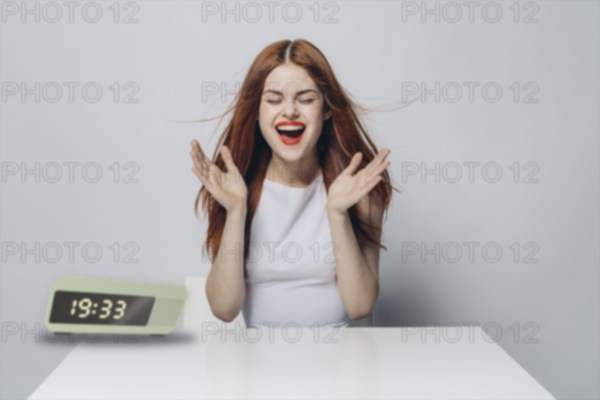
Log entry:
h=19 m=33
